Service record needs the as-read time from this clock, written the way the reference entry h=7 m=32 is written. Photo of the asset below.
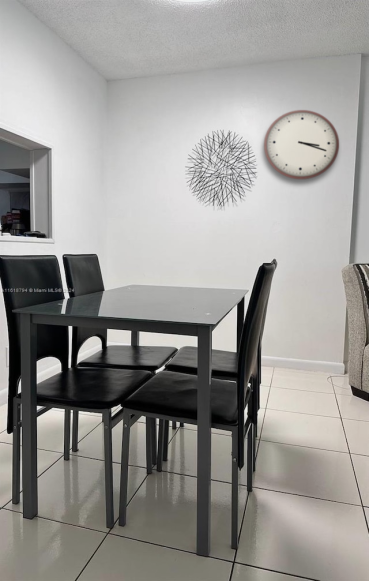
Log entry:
h=3 m=18
